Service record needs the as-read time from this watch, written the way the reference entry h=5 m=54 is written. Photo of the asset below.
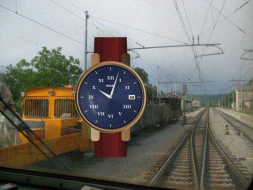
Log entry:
h=10 m=3
